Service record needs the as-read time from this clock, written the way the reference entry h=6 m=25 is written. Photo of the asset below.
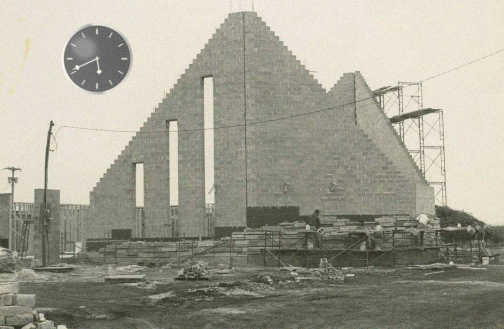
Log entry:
h=5 m=41
